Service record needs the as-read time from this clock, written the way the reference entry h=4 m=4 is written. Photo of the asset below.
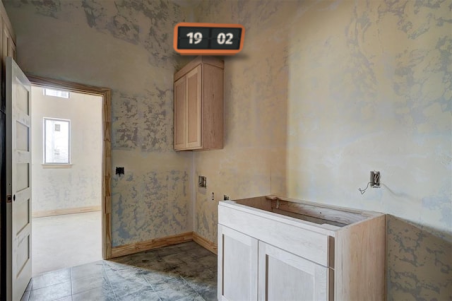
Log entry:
h=19 m=2
